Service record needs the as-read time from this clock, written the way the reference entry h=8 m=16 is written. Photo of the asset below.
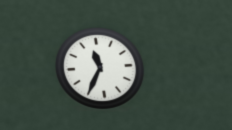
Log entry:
h=11 m=35
